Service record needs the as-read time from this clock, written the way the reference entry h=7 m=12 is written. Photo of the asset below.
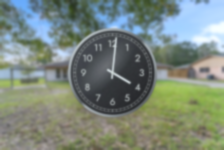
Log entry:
h=4 m=1
